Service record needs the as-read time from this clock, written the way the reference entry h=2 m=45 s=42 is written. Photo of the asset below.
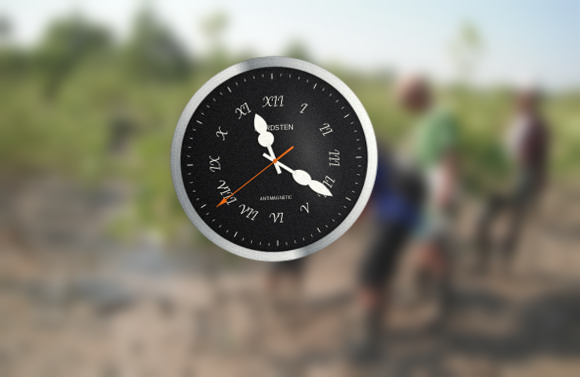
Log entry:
h=11 m=20 s=39
